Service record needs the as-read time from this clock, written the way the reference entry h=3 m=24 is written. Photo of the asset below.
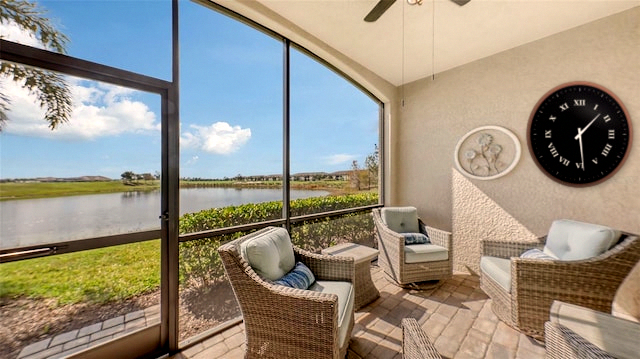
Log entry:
h=1 m=29
